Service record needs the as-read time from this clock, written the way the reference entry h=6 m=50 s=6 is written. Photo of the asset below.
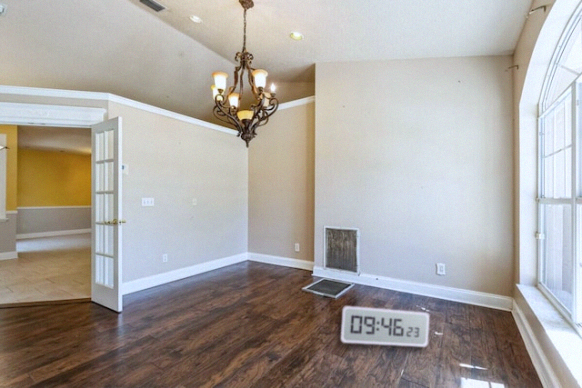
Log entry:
h=9 m=46 s=23
